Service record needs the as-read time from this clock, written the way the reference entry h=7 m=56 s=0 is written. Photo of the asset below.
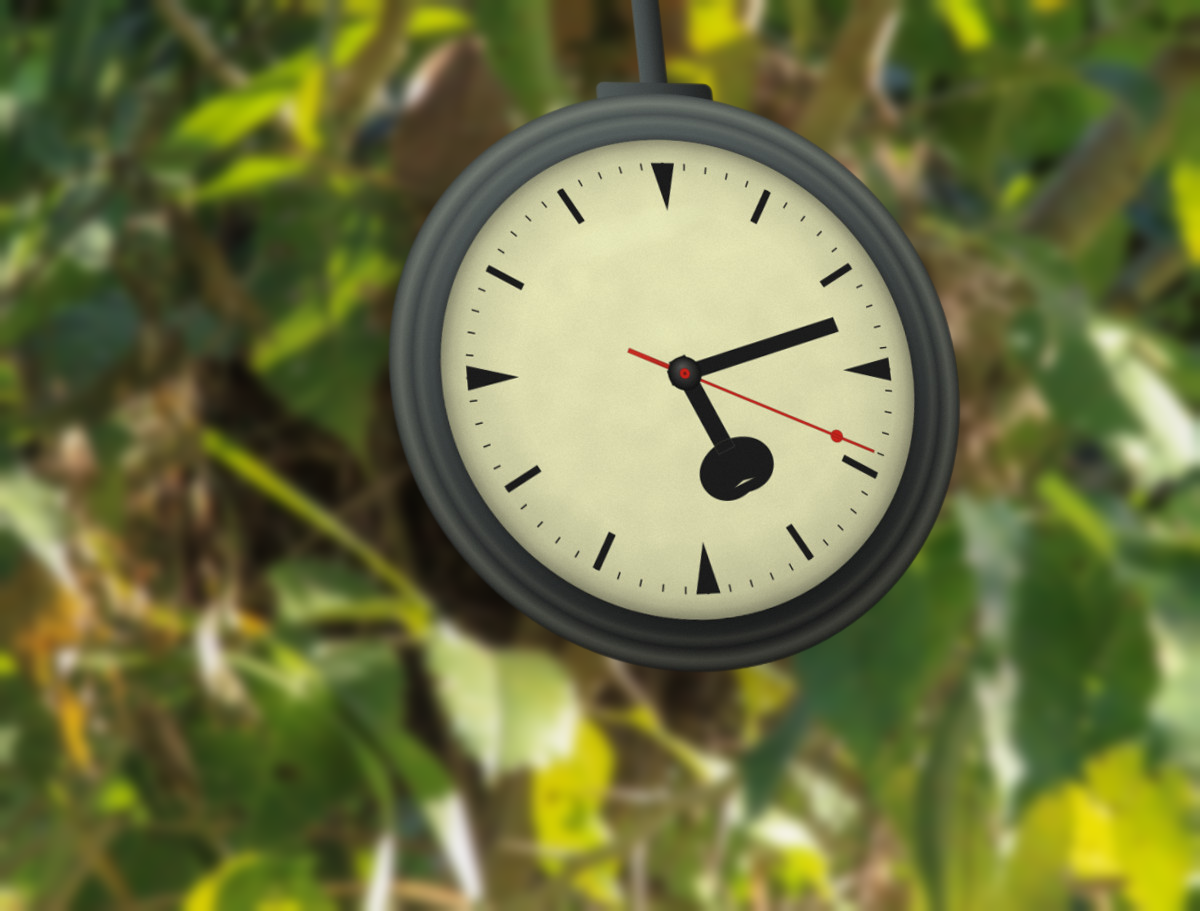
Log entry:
h=5 m=12 s=19
